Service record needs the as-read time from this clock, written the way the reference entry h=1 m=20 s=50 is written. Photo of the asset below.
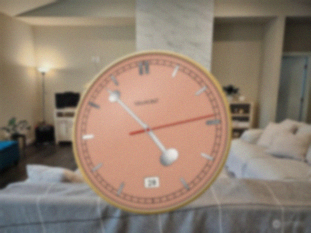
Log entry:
h=4 m=53 s=14
